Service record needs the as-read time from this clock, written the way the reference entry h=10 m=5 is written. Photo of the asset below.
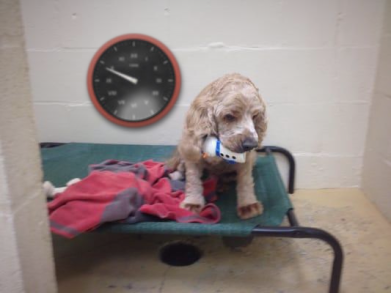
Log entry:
h=9 m=49
